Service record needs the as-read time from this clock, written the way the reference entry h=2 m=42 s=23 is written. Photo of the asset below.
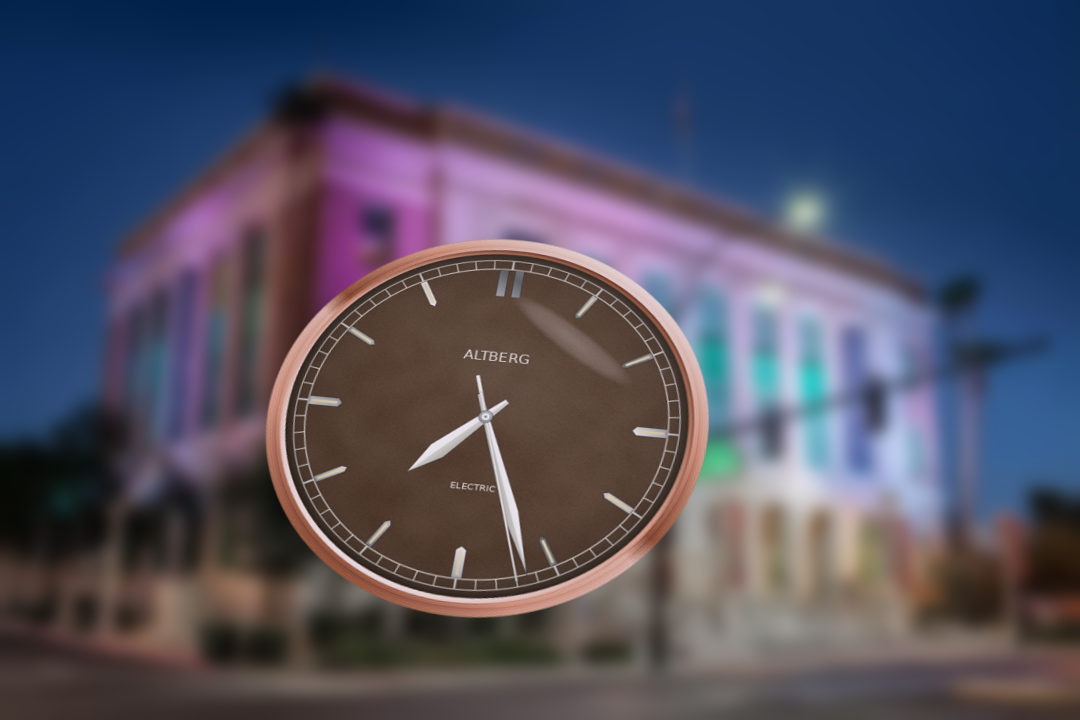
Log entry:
h=7 m=26 s=27
